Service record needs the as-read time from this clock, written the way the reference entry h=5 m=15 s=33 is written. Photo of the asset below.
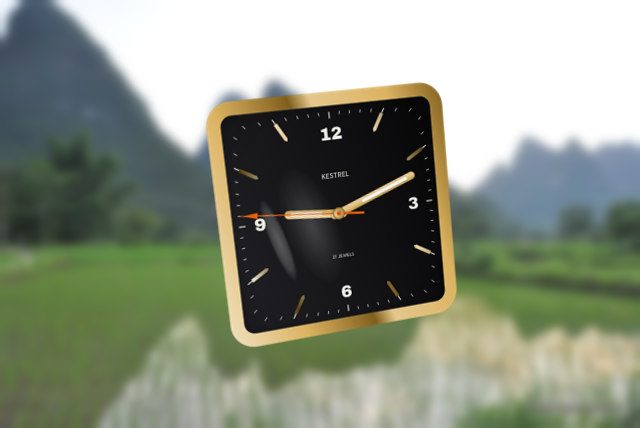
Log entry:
h=9 m=11 s=46
